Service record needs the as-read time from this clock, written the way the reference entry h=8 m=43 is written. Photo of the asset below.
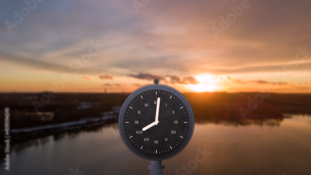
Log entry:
h=8 m=1
